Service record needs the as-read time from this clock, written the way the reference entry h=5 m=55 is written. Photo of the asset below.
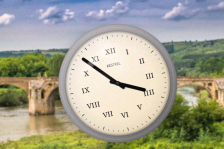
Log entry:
h=3 m=53
